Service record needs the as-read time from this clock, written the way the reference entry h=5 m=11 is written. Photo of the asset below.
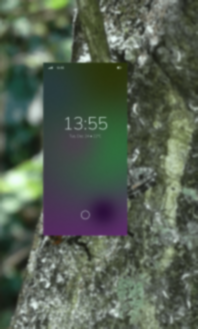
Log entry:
h=13 m=55
